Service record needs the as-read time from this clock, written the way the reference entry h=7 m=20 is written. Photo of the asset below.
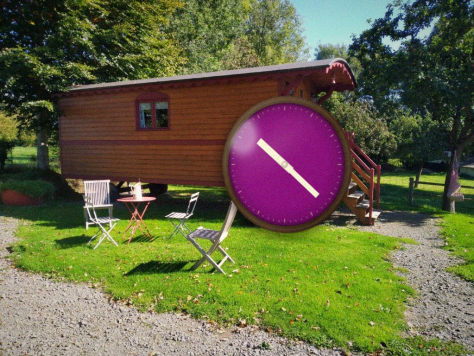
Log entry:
h=10 m=22
